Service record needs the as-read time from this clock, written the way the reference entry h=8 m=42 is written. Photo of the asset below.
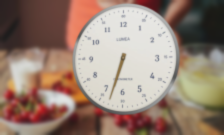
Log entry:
h=6 m=33
